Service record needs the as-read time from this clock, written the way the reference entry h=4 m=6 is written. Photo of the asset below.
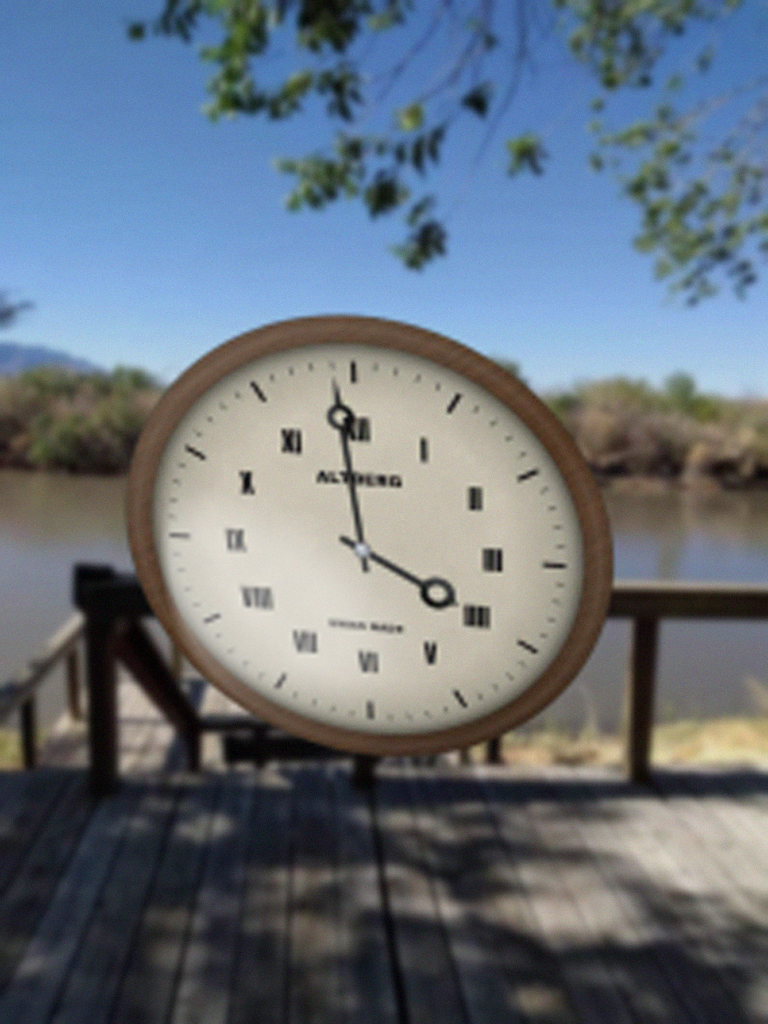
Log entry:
h=3 m=59
